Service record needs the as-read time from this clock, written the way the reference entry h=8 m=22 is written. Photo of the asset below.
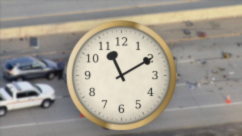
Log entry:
h=11 m=10
